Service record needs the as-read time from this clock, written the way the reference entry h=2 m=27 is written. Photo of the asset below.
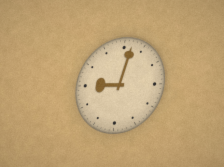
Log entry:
h=9 m=2
